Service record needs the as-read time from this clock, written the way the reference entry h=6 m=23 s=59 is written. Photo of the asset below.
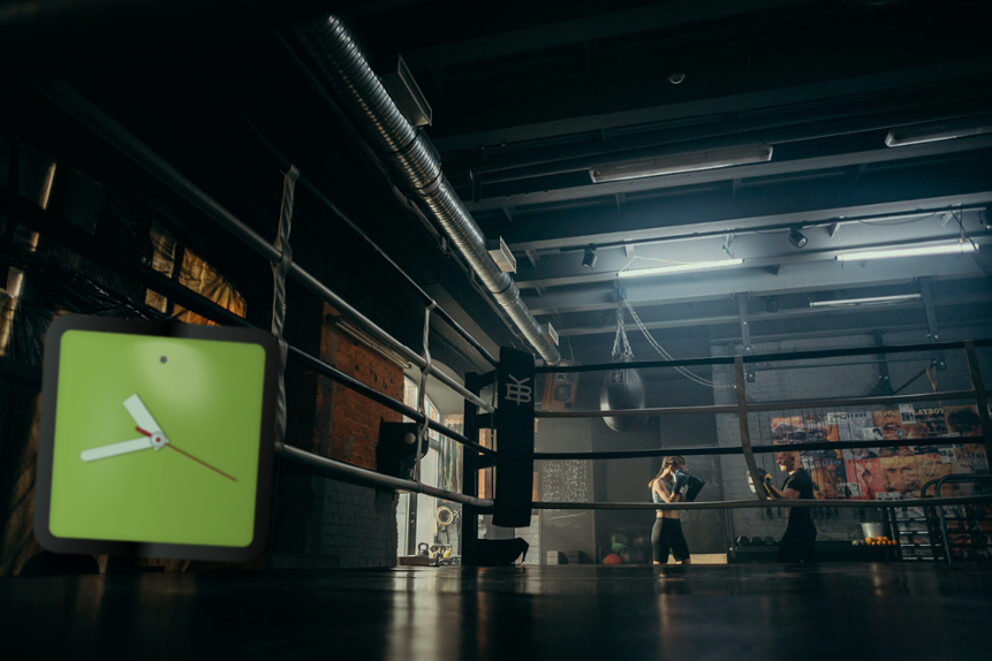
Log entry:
h=10 m=42 s=19
